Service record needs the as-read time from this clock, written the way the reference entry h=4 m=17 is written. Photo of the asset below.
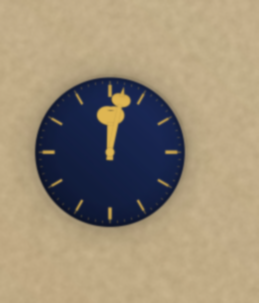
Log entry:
h=12 m=2
